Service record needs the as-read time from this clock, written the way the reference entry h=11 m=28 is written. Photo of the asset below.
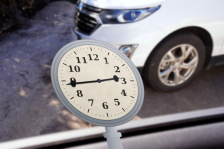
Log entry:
h=2 m=44
